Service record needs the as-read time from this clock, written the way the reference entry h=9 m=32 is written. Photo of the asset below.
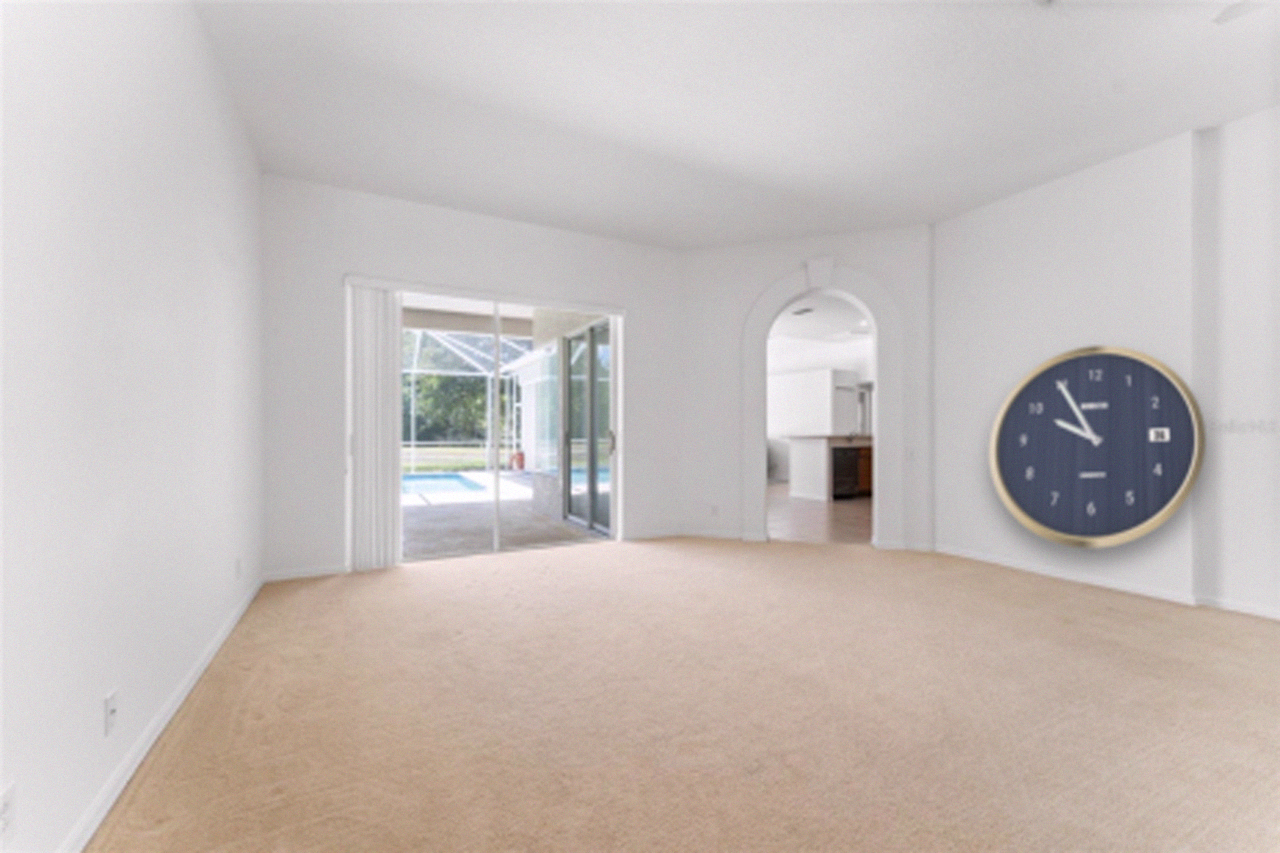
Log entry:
h=9 m=55
